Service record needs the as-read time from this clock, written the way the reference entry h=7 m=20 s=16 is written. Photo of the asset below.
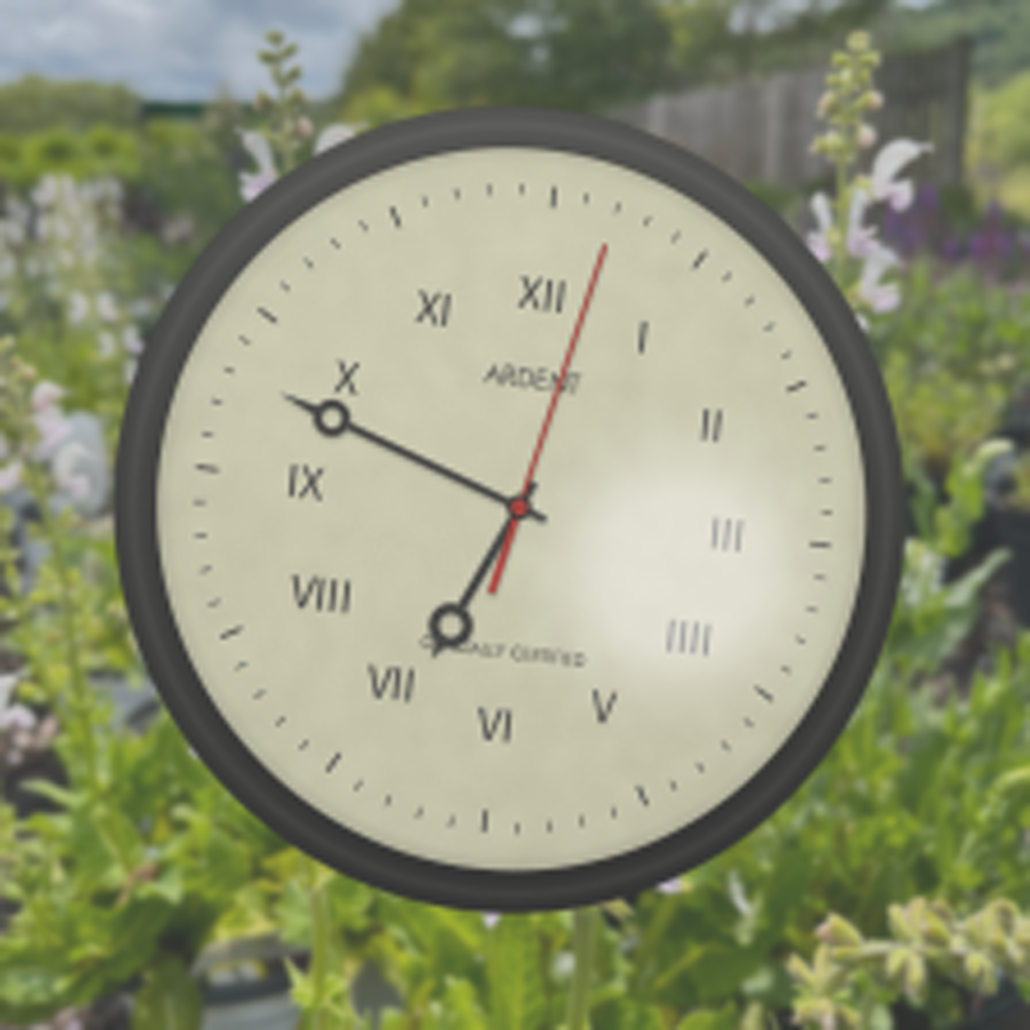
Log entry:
h=6 m=48 s=2
